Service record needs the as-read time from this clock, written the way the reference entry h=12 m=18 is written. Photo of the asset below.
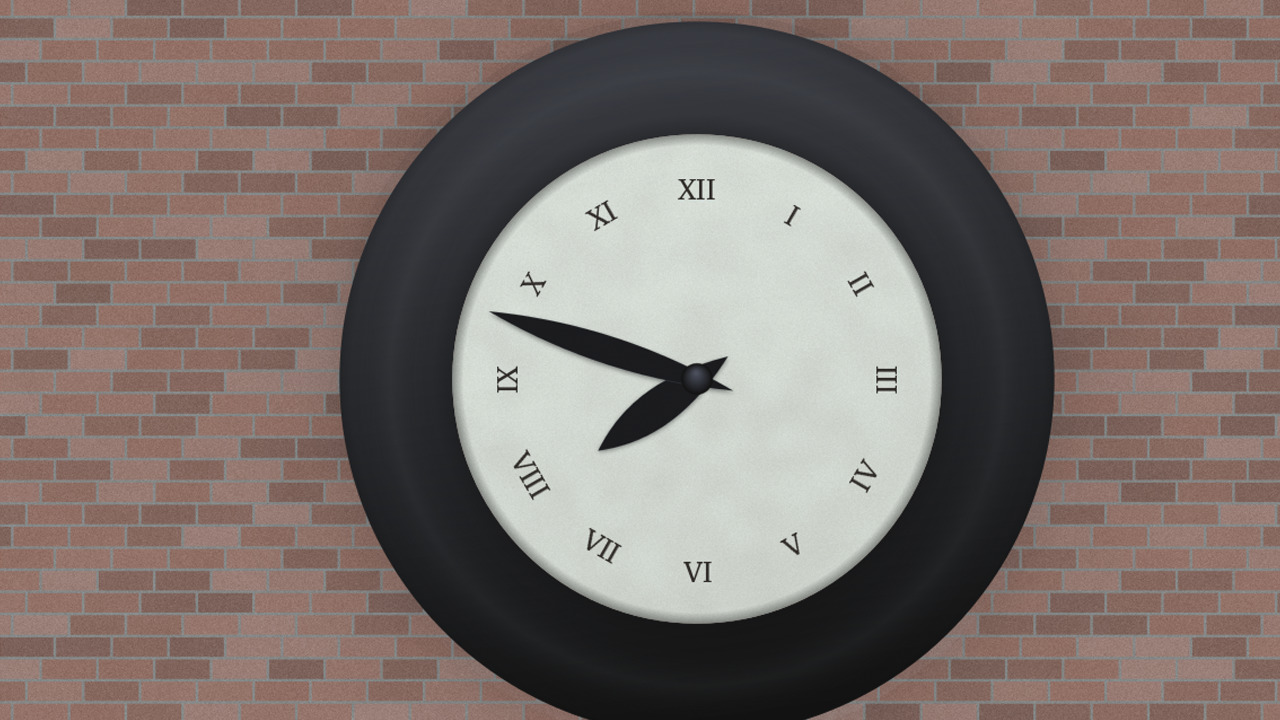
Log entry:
h=7 m=48
